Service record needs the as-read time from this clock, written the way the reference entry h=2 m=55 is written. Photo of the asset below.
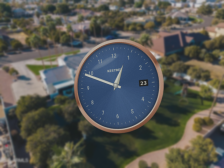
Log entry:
h=12 m=49
